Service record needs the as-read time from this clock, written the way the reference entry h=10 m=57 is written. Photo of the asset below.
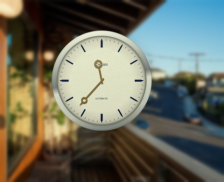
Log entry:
h=11 m=37
